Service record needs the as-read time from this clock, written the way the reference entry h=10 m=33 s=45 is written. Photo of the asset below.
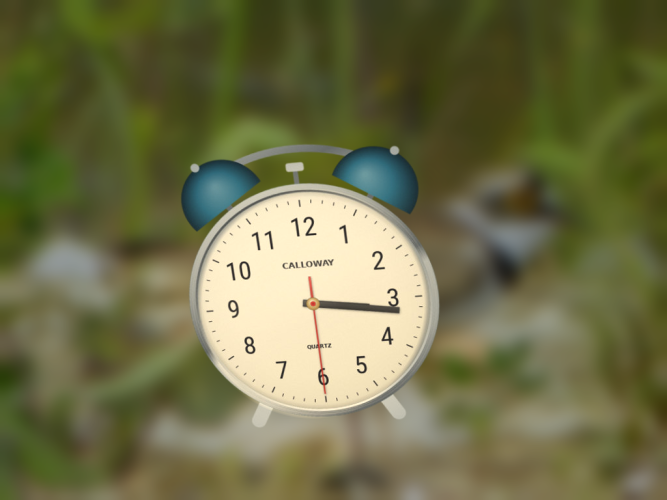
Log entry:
h=3 m=16 s=30
